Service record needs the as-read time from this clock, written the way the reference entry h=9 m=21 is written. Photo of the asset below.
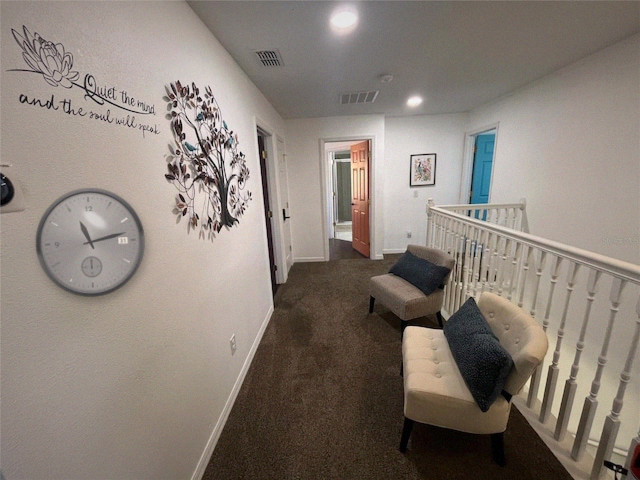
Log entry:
h=11 m=13
